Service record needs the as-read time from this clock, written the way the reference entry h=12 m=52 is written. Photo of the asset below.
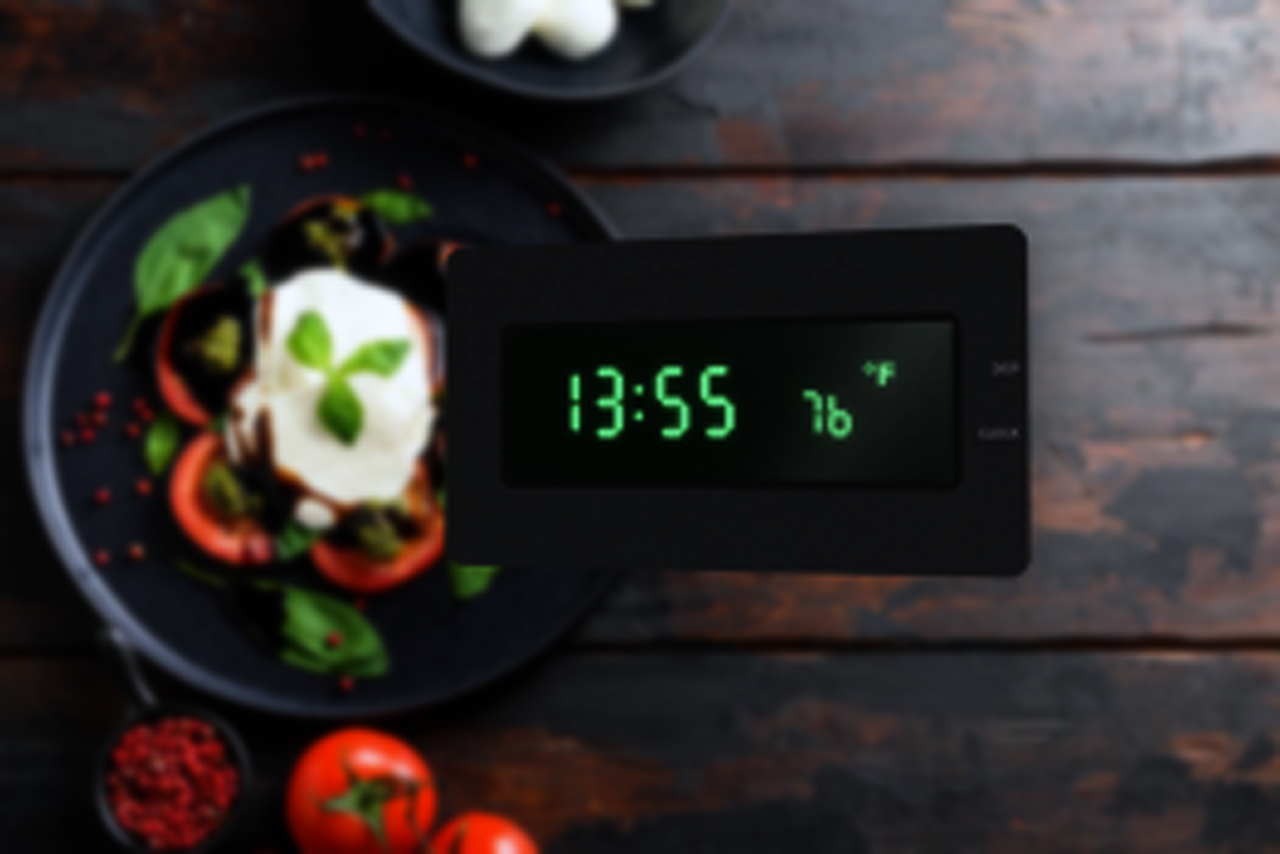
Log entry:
h=13 m=55
